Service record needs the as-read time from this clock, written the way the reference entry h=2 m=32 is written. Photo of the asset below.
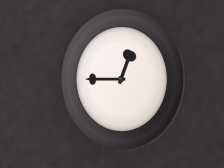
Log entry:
h=12 m=45
